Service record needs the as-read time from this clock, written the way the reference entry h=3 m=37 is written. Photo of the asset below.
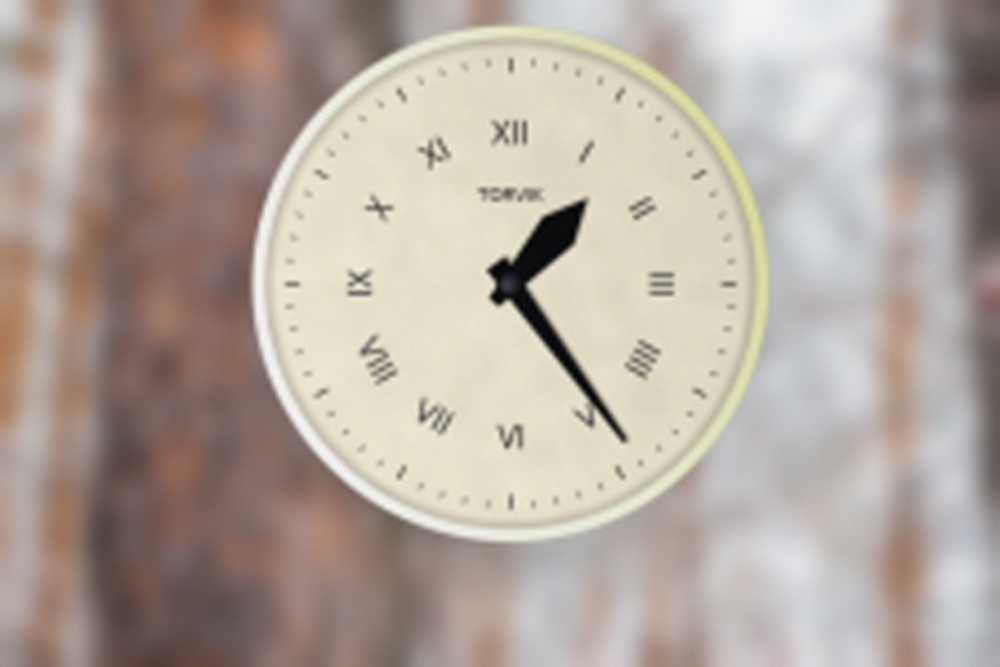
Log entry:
h=1 m=24
